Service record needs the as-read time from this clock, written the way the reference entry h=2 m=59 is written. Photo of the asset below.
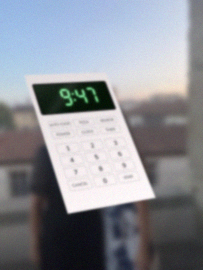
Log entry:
h=9 m=47
